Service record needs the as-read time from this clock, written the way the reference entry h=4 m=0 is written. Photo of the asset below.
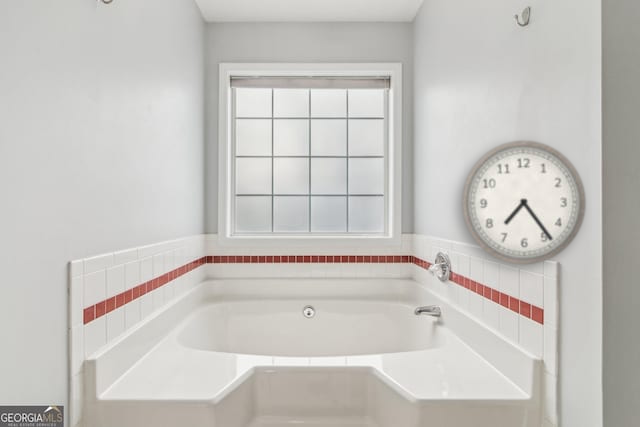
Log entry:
h=7 m=24
